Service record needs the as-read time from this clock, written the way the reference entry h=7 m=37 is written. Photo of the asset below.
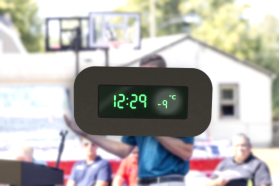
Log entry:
h=12 m=29
